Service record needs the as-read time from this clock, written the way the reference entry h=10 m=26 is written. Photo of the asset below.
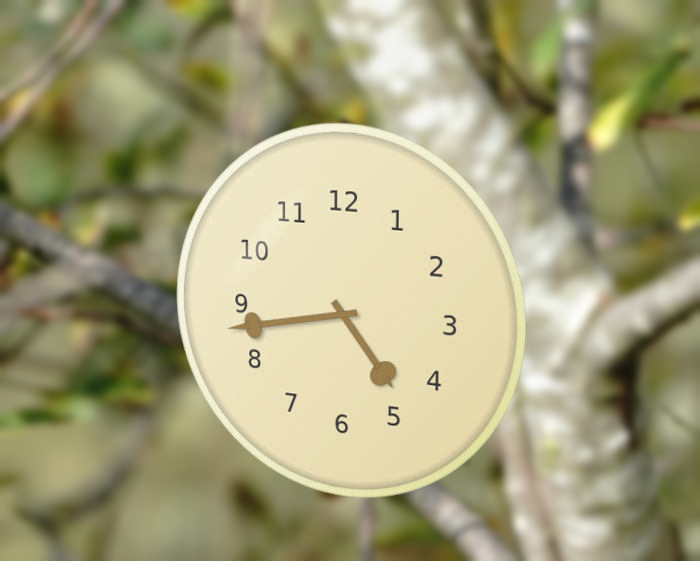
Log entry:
h=4 m=43
